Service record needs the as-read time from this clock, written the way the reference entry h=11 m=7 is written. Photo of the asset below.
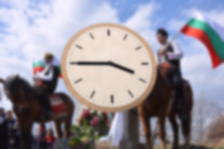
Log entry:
h=3 m=45
